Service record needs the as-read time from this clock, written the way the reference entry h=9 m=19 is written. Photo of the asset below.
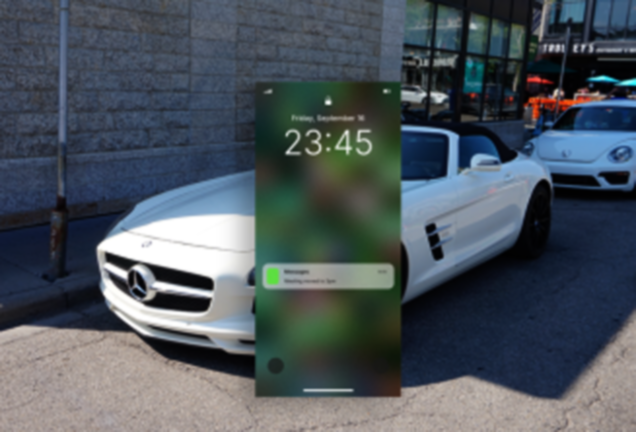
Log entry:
h=23 m=45
